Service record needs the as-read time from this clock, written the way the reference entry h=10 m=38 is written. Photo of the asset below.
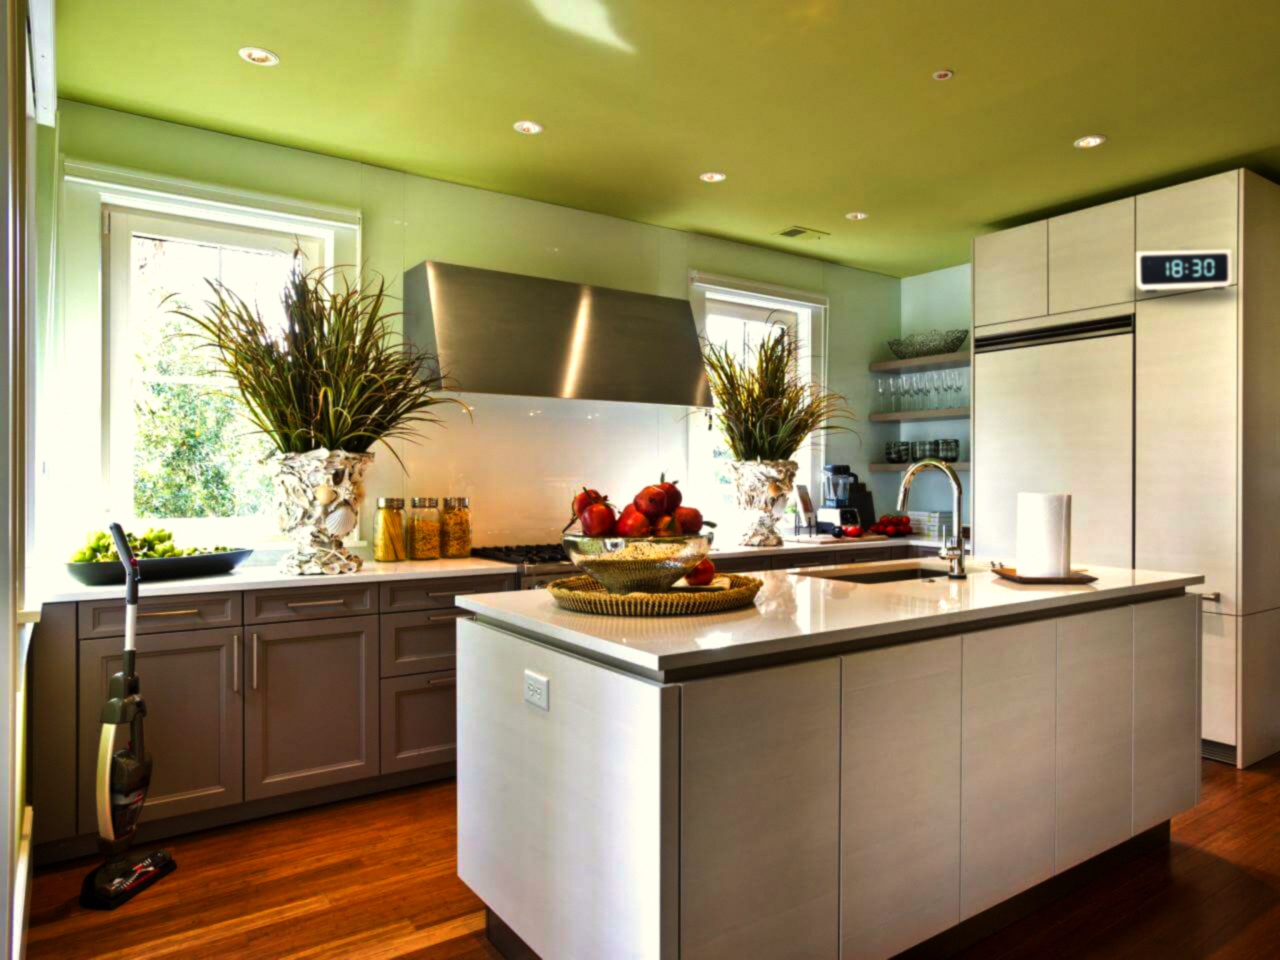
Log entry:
h=18 m=30
